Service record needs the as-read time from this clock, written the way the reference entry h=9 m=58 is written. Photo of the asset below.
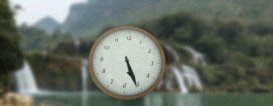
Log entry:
h=5 m=26
